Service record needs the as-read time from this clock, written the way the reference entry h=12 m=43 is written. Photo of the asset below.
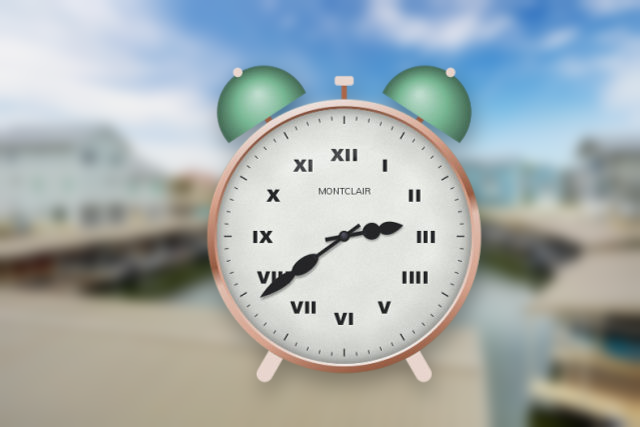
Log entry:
h=2 m=39
